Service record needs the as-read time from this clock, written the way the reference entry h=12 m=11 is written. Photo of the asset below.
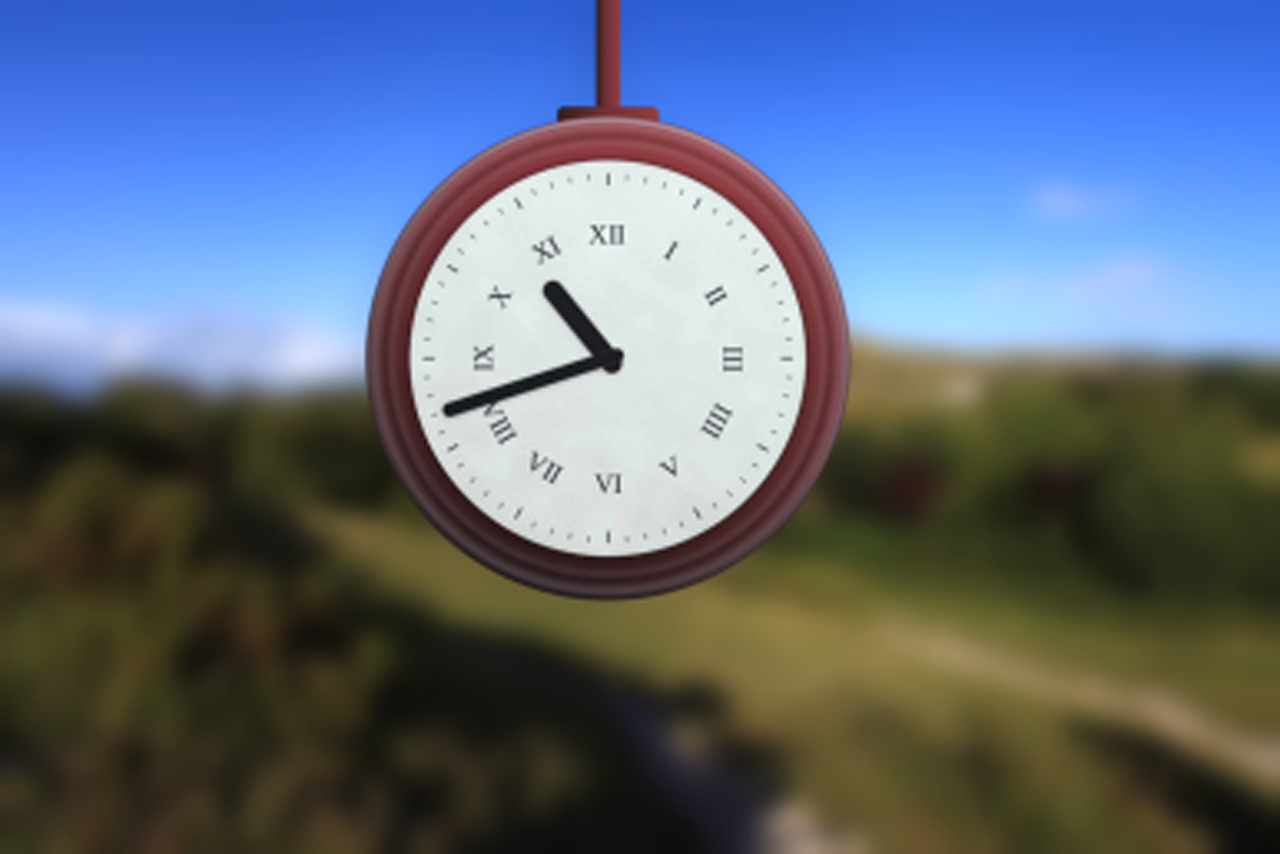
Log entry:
h=10 m=42
